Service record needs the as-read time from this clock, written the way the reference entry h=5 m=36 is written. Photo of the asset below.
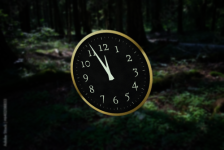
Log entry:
h=11 m=56
